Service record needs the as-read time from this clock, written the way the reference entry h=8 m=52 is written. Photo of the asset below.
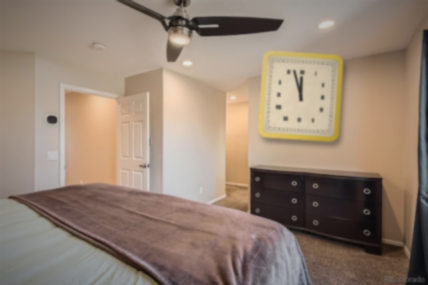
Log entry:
h=11 m=57
